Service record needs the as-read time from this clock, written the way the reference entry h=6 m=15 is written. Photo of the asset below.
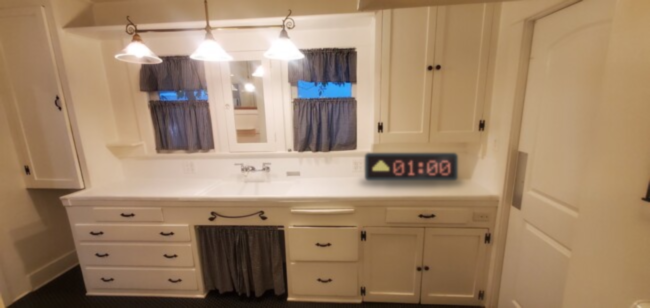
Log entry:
h=1 m=0
